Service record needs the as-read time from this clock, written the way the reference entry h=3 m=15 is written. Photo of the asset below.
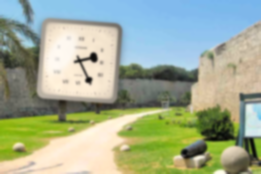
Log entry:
h=2 m=25
